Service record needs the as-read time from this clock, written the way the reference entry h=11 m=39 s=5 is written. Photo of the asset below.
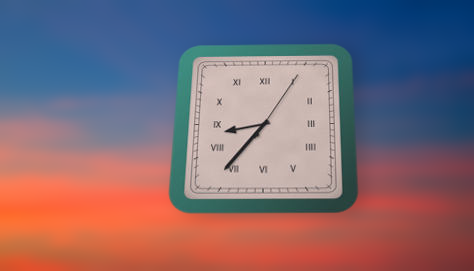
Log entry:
h=8 m=36 s=5
